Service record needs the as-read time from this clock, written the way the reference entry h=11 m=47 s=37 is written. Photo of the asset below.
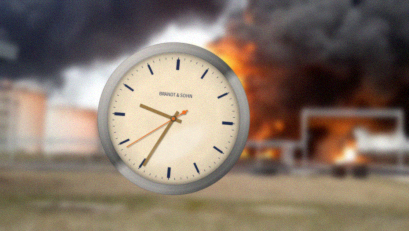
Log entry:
h=9 m=34 s=39
